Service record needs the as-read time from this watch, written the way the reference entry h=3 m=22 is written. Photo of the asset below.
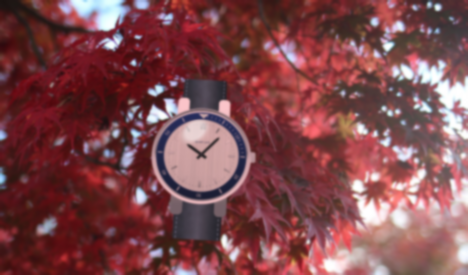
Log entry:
h=10 m=7
